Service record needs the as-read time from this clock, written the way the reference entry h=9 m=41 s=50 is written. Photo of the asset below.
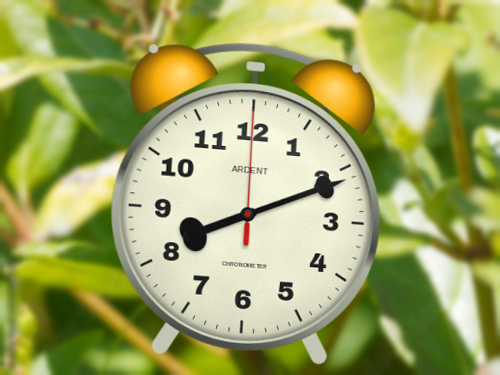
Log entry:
h=8 m=11 s=0
